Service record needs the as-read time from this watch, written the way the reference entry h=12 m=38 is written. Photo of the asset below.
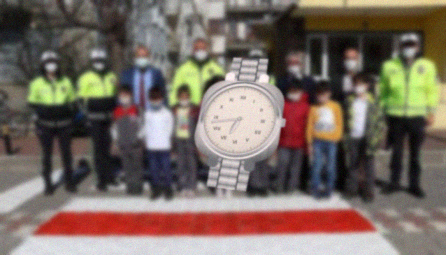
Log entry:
h=6 m=43
